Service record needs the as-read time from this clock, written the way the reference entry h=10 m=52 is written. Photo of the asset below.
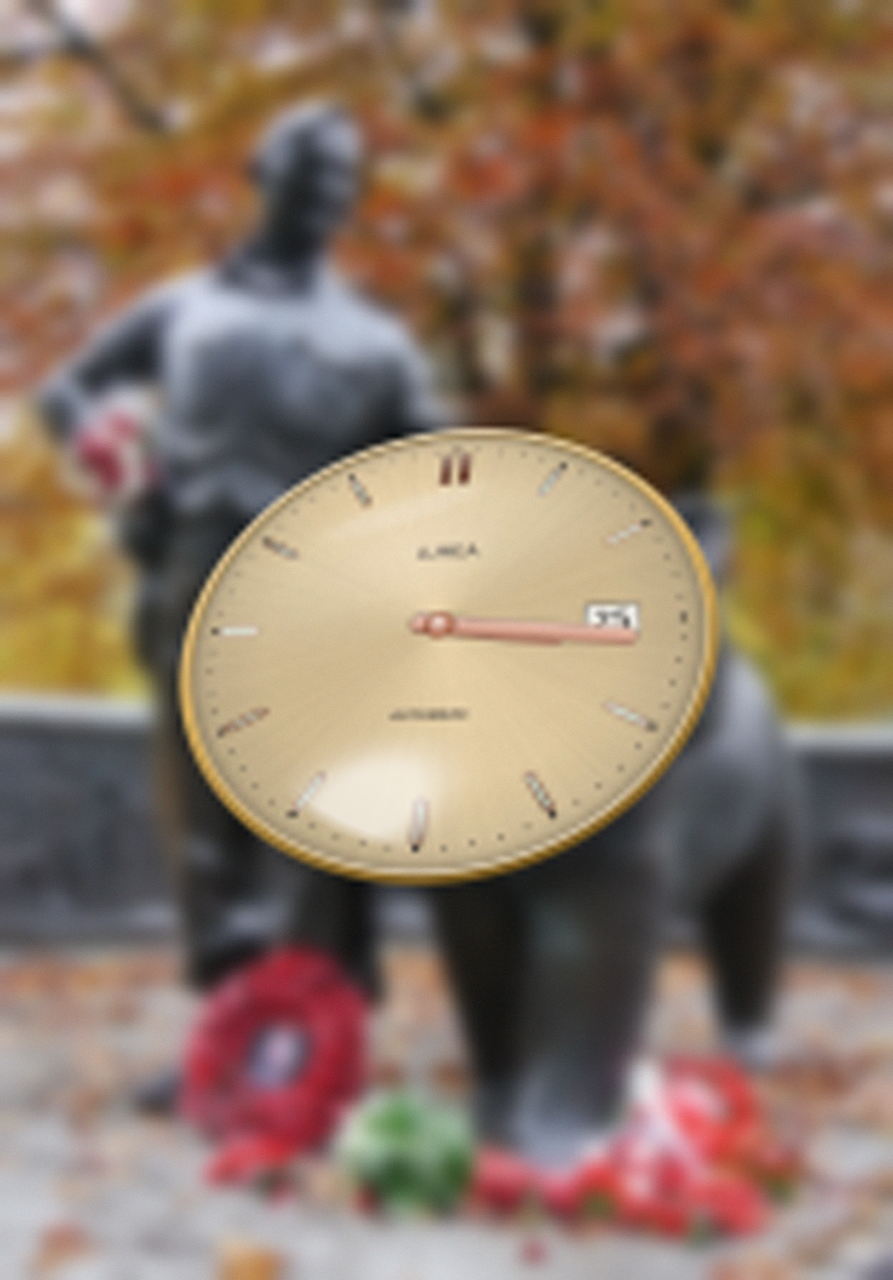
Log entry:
h=3 m=16
